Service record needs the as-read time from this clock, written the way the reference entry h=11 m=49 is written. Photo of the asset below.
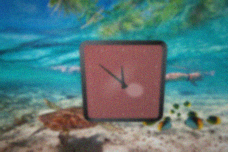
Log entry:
h=11 m=52
